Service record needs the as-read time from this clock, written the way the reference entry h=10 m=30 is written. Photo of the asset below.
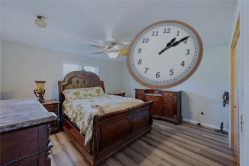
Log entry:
h=1 m=9
